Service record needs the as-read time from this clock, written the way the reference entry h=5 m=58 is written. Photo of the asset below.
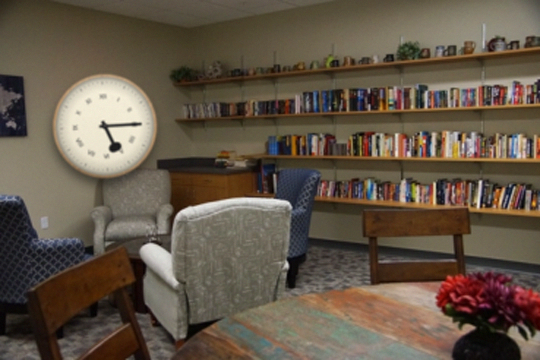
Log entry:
h=5 m=15
